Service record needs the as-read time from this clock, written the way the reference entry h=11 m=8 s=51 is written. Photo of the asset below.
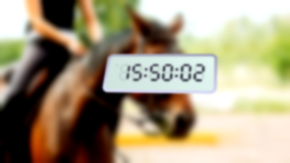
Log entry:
h=15 m=50 s=2
